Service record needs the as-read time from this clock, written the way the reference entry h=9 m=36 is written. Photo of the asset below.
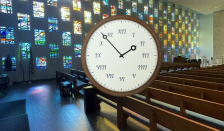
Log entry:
h=1 m=53
